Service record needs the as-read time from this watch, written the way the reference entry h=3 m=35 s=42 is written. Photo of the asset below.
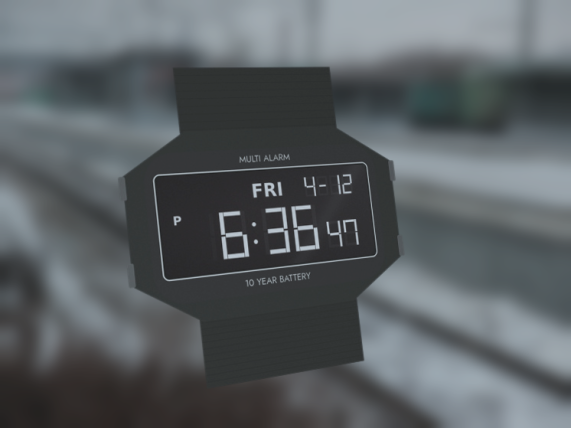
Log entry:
h=6 m=36 s=47
